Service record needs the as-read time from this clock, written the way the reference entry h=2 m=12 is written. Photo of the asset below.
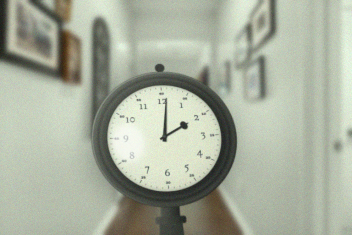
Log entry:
h=2 m=1
